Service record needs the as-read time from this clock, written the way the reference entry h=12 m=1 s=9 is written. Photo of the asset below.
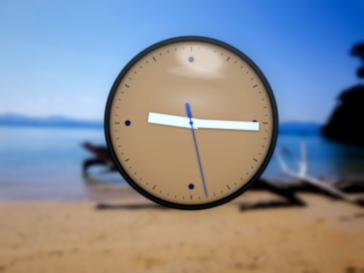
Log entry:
h=9 m=15 s=28
